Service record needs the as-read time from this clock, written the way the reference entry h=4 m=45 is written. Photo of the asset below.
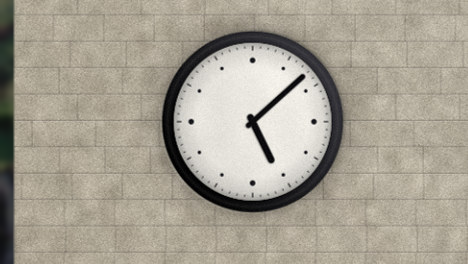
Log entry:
h=5 m=8
